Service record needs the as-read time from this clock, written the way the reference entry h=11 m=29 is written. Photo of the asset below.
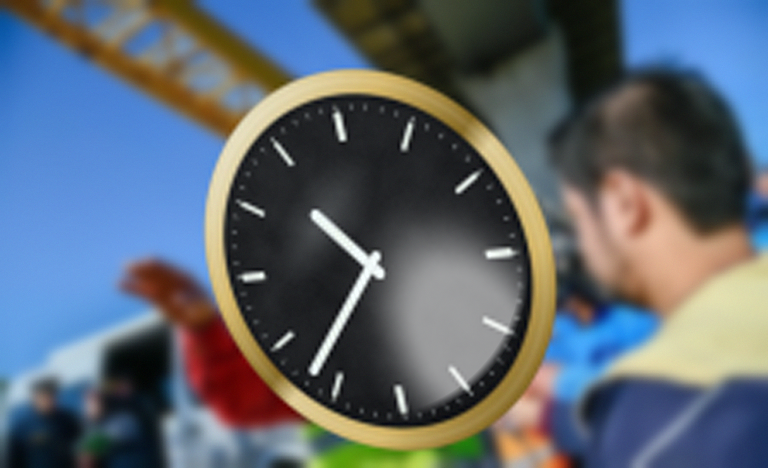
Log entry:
h=10 m=37
